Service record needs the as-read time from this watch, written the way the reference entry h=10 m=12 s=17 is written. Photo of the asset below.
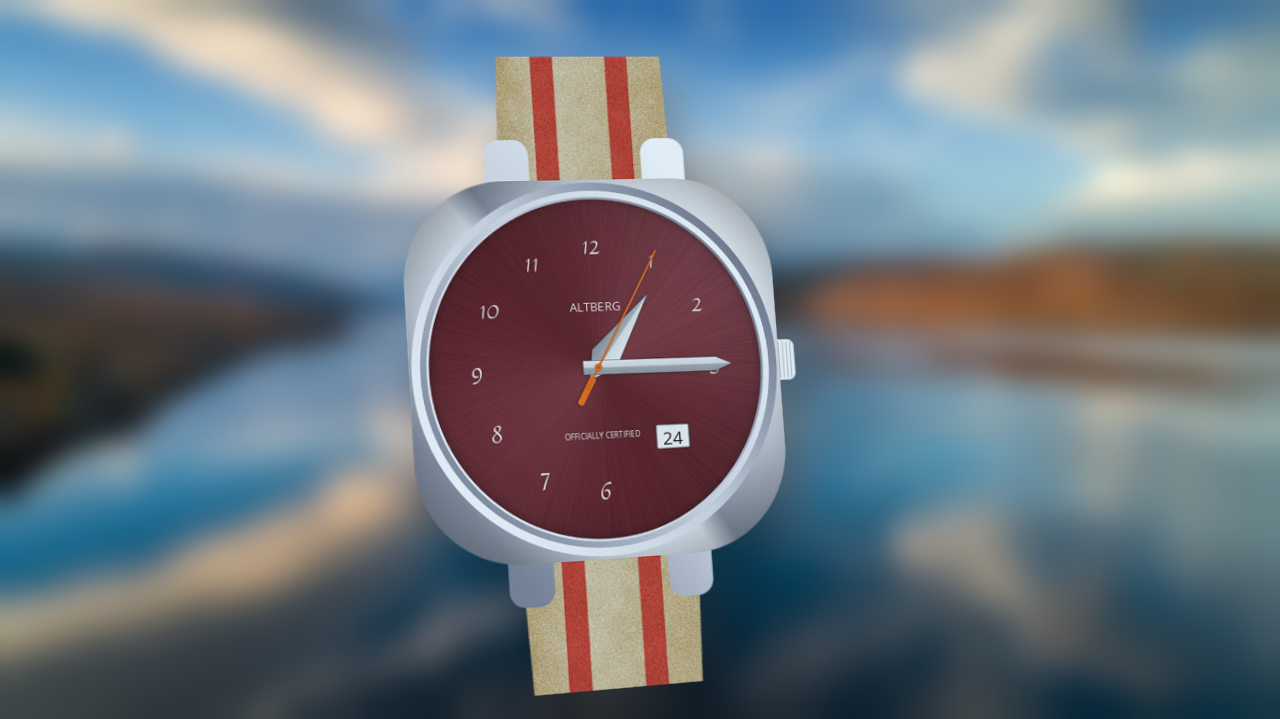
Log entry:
h=1 m=15 s=5
